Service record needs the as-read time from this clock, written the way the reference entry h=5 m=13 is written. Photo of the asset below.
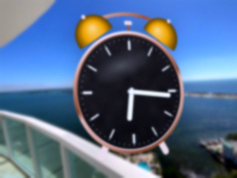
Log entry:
h=6 m=16
